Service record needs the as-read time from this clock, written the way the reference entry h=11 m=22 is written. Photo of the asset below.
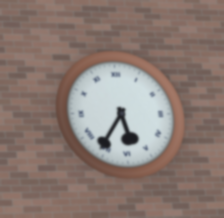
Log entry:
h=5 m=36
